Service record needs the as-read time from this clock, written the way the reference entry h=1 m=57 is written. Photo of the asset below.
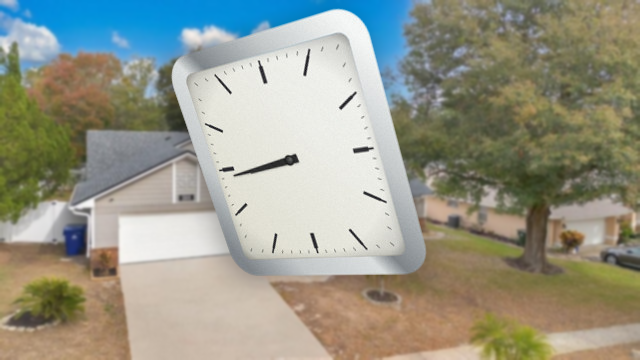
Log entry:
h=8 m=44
